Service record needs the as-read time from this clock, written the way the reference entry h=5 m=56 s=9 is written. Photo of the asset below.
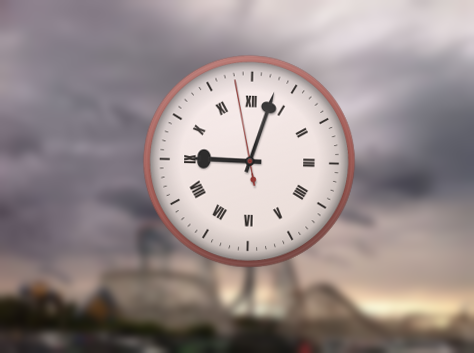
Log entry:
h=9 m=2 s=58
